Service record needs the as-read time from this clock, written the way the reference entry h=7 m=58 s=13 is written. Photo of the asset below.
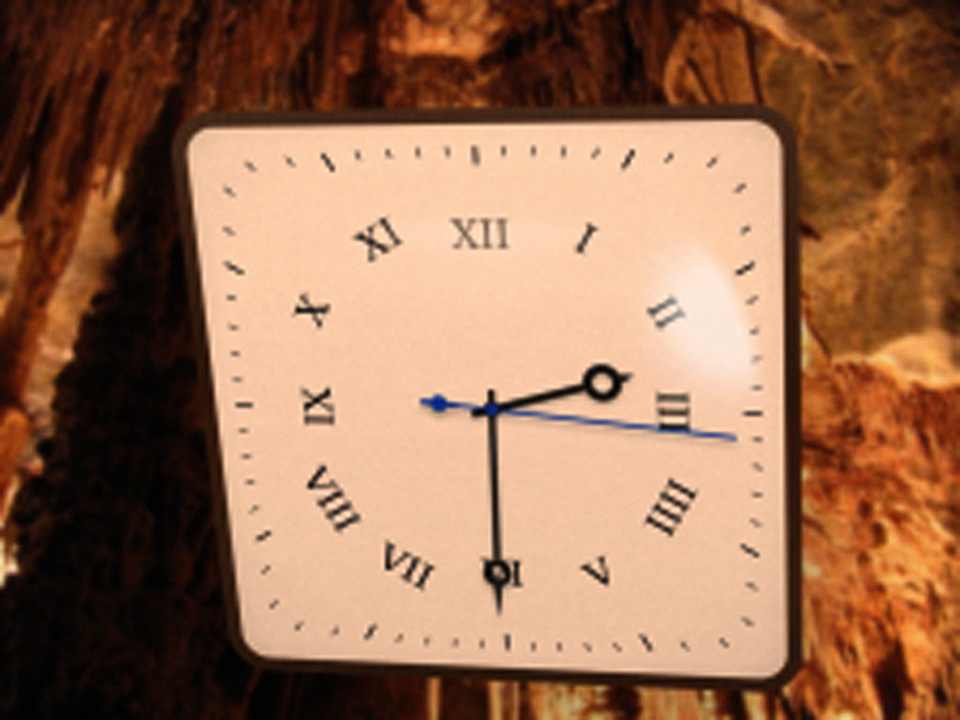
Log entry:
h=2 m=30 s=16
